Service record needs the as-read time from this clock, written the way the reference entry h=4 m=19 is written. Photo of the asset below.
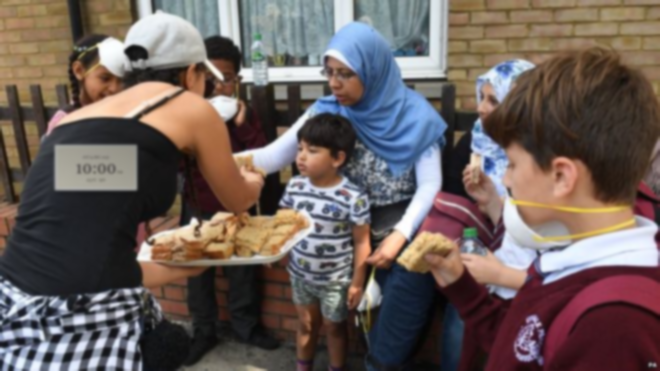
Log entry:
h=10 m=0
